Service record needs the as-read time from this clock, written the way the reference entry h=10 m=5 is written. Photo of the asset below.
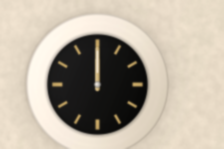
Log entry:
h=12 m=0
